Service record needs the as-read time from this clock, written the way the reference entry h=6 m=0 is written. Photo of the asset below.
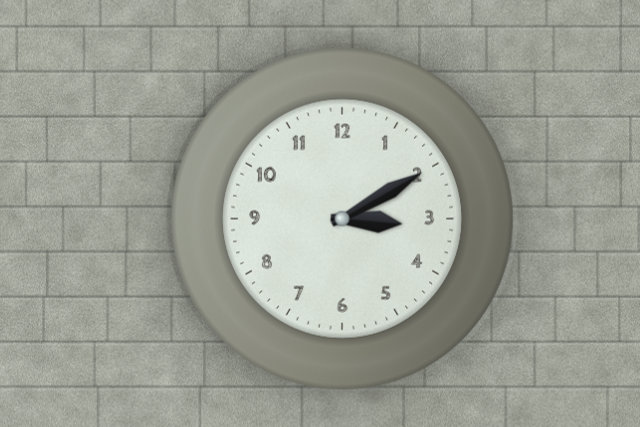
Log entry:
h=3 m=10
